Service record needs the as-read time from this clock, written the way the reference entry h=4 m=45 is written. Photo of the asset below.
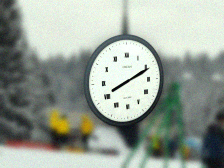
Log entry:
h=8 m=11
